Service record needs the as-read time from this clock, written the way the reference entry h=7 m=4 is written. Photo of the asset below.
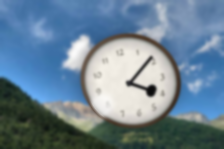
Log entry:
h=4 m=9
